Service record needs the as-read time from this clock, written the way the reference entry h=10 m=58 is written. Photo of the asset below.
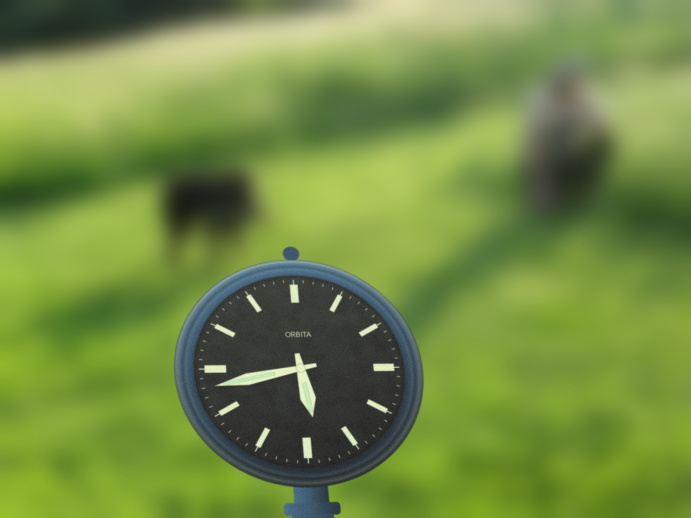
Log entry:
h=5 m=43
